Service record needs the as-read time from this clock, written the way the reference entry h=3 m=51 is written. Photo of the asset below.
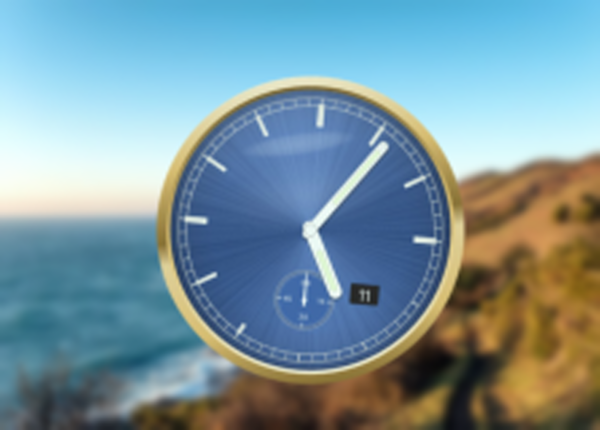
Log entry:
h=5 m=6
